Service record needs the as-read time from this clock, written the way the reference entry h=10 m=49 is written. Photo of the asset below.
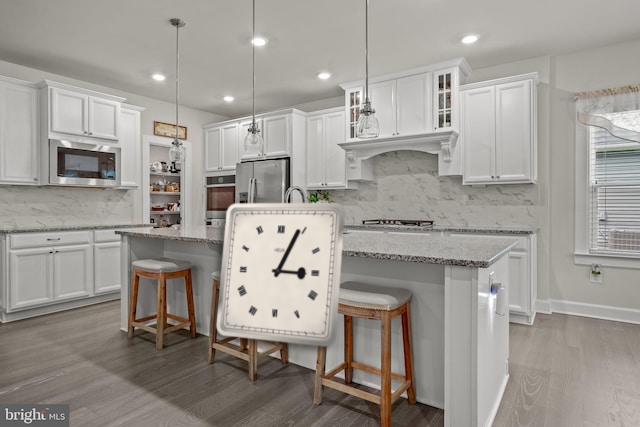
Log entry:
h=3 m=4
